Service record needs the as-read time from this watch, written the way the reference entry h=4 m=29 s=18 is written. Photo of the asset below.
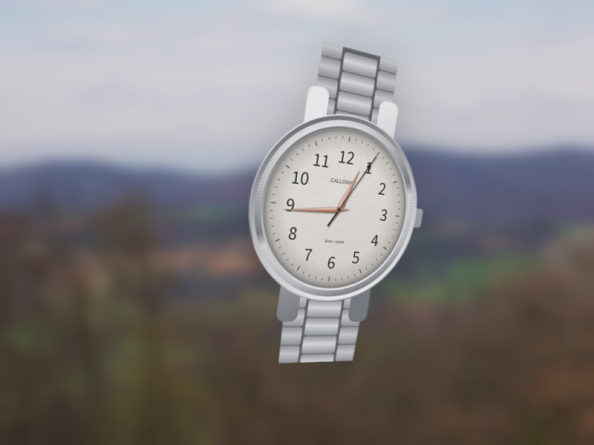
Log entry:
h=12 m=44 s=5
